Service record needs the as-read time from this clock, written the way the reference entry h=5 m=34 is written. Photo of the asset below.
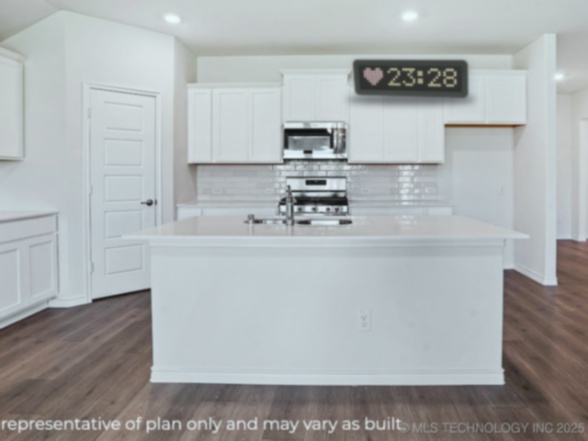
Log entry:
h=23 m=28
